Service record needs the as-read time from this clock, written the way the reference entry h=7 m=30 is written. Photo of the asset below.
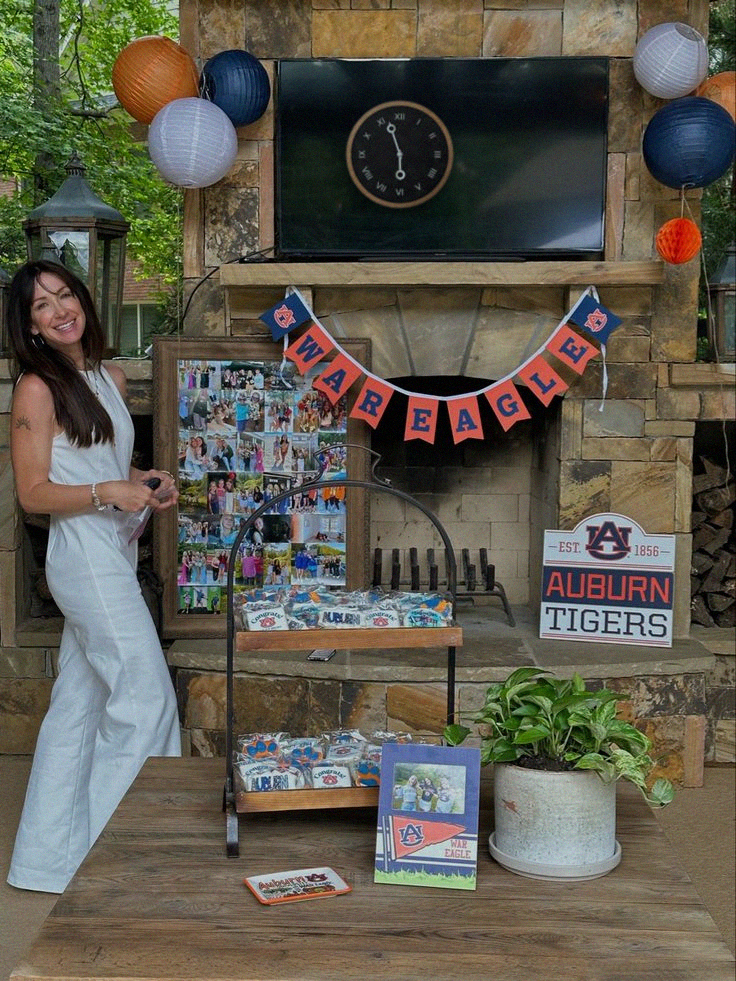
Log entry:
h=5 m=57
